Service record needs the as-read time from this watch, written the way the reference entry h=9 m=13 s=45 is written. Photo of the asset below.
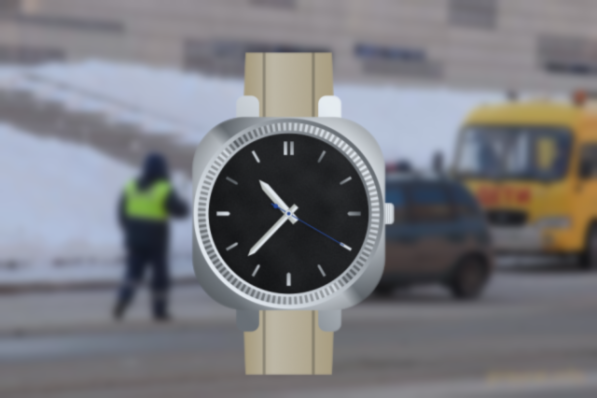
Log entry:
h=10 m=37 s=20
